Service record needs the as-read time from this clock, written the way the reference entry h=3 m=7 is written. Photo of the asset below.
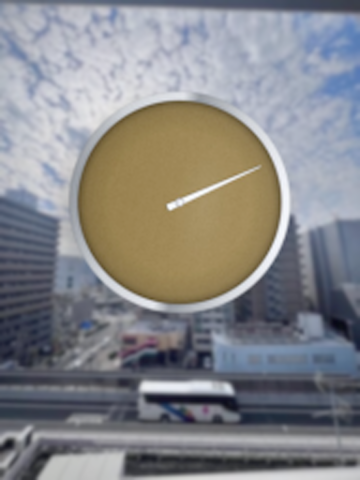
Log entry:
h=2 m=11
